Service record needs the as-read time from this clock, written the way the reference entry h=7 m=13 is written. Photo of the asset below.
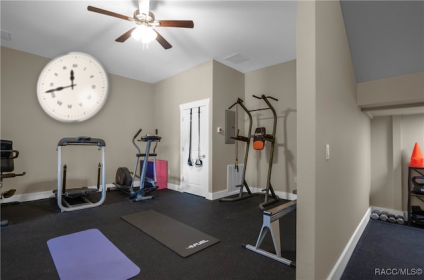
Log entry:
h=11 m=42
